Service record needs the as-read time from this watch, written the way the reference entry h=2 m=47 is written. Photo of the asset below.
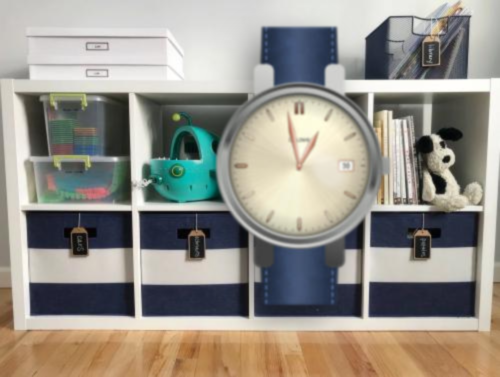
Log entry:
h=12 m=58
